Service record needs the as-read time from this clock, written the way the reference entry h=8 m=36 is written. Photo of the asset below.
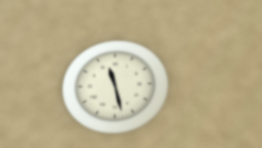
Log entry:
h=11 m=28
